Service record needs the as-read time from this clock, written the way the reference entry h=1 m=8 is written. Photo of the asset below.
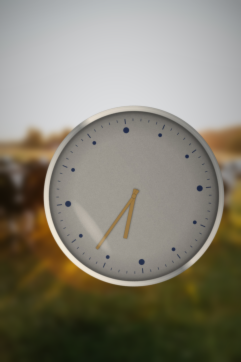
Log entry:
h=6 m=37
